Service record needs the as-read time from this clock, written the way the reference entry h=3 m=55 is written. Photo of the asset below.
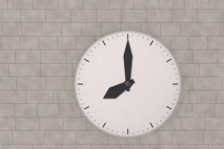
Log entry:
h=8 m=0
